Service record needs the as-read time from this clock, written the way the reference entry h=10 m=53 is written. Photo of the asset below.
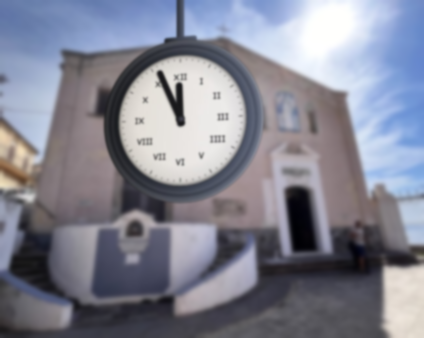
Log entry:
h=11 m=56
